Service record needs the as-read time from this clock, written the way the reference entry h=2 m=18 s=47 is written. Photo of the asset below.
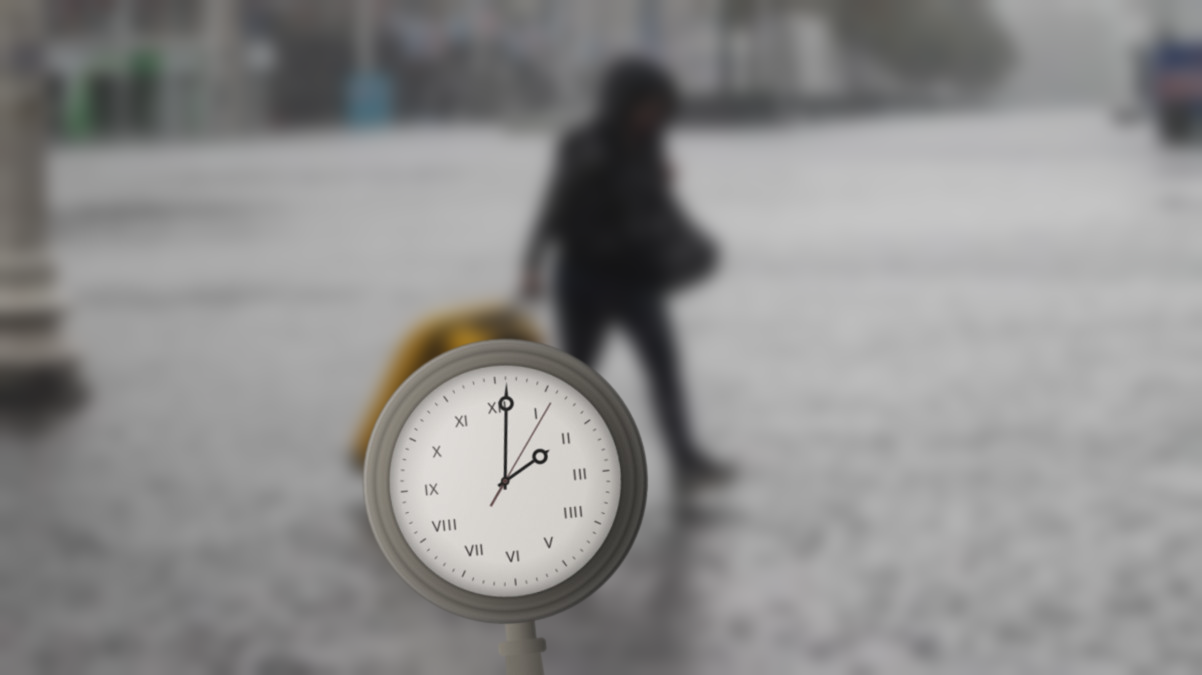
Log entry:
h=2 m=1 s=6
